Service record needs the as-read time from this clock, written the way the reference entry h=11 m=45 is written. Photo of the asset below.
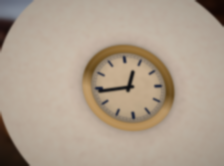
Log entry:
h=12 m=44
